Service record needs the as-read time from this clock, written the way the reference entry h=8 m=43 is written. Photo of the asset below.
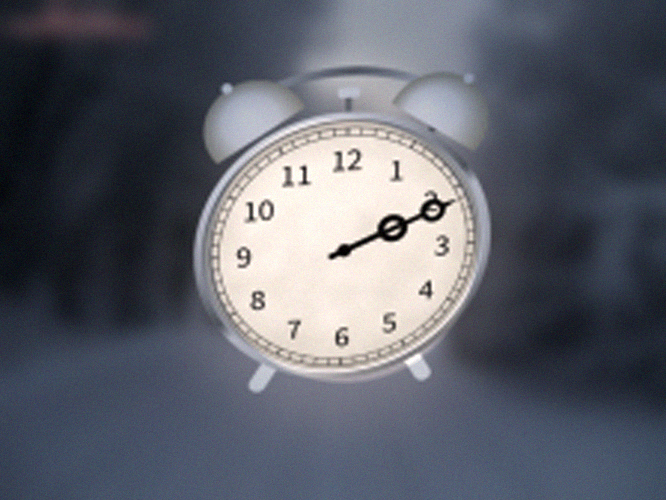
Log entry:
h=2 m=11
